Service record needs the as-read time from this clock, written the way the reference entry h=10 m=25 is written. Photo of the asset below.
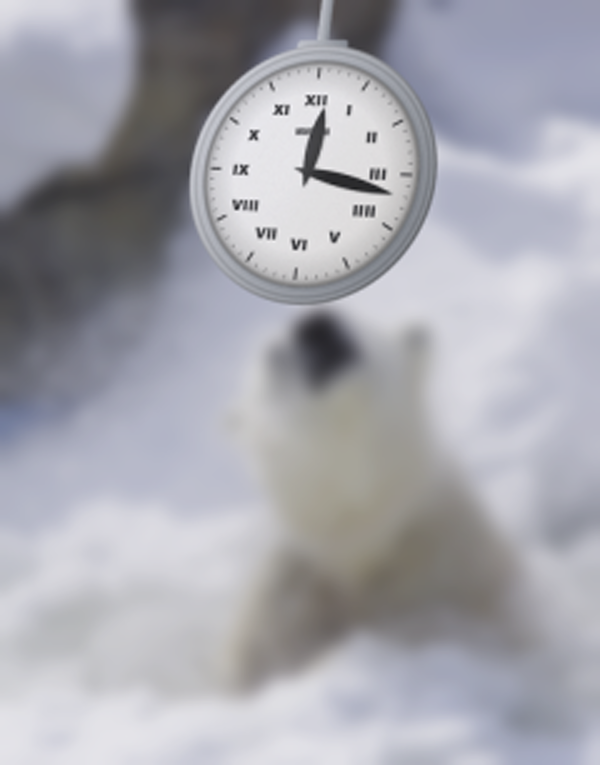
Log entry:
h=12 m=17
